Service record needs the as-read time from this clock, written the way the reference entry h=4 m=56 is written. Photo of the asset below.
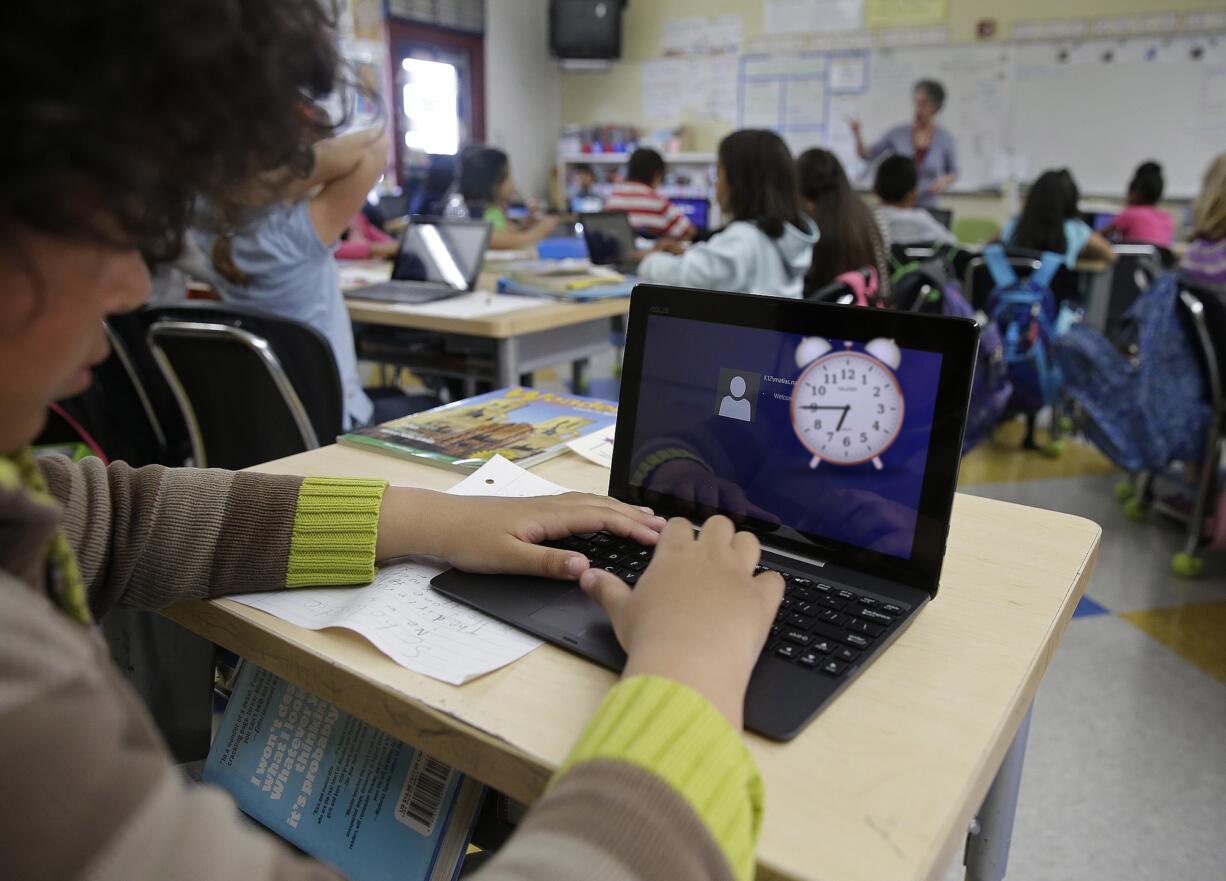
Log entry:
h=6 m=45
